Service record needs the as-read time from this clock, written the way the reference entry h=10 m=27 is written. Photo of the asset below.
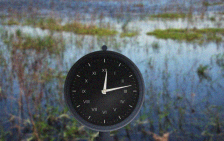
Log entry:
h=12 m=13
